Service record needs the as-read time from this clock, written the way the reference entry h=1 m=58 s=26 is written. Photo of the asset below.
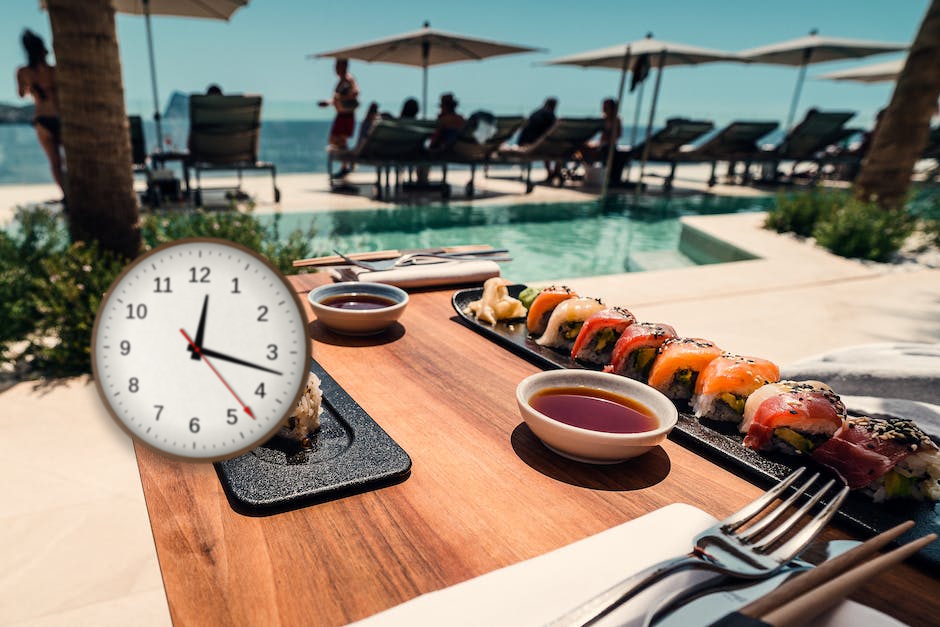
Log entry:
h=12 m=17 s=23
